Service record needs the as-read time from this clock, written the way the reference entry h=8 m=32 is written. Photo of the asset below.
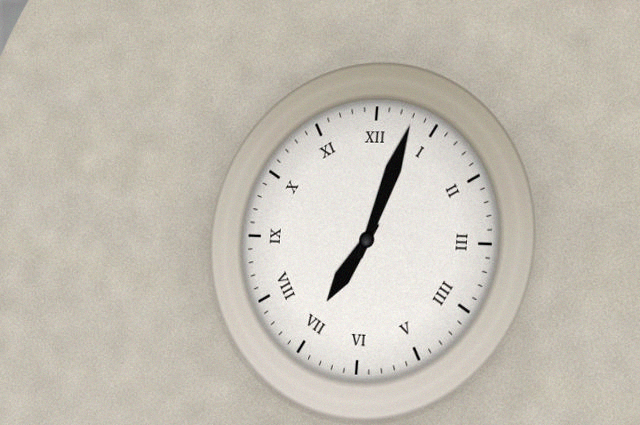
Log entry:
h=7 m=3
